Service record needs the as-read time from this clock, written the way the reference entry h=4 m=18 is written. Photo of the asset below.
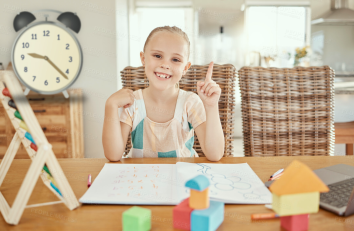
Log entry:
h=9 m=22
